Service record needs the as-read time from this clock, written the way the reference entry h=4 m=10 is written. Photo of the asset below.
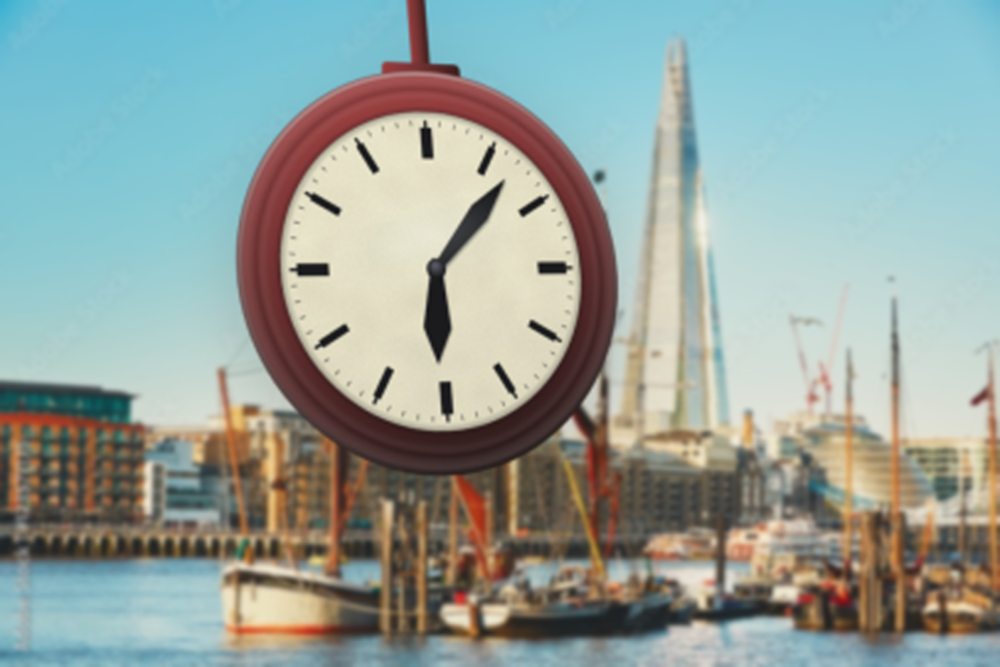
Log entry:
h=6 m=7
